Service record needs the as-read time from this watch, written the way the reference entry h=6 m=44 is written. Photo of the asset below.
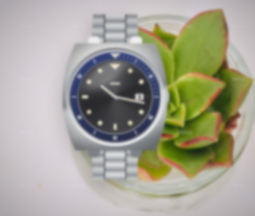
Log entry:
h=10 m=17
